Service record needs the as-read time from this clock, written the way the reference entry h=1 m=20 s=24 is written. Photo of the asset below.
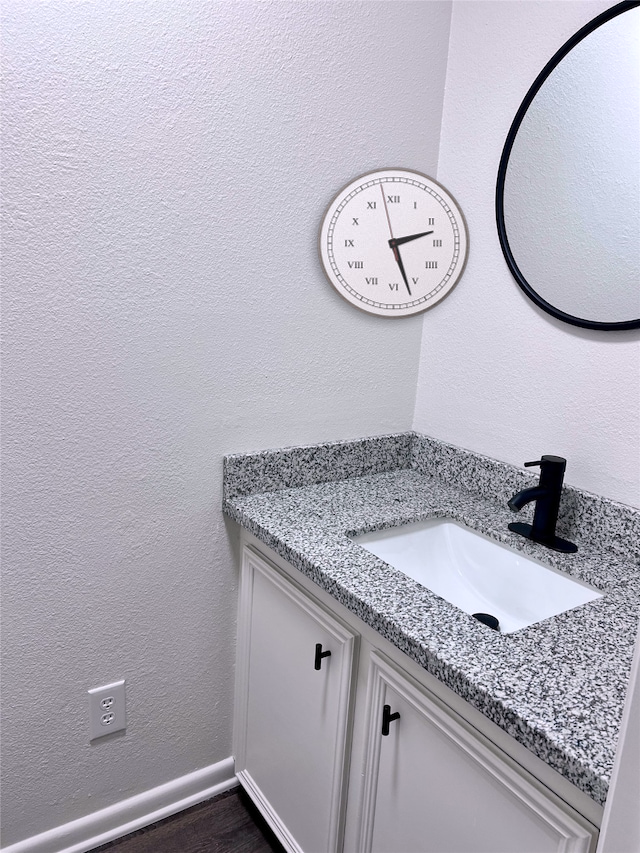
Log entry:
h=2 m=26 s=58
